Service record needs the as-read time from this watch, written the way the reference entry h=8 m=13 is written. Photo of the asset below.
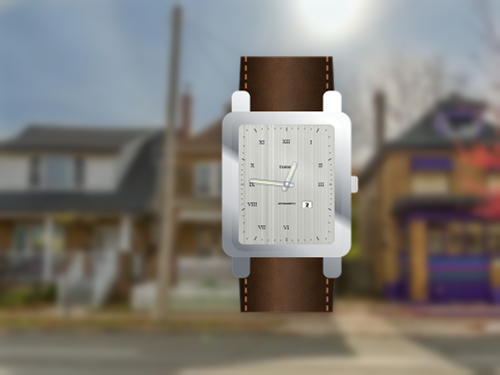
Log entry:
h=12 m=46
